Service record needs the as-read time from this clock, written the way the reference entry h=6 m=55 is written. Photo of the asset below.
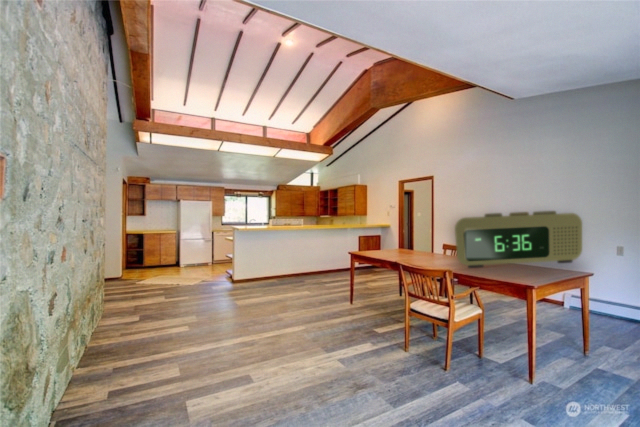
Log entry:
h=6 m=36
